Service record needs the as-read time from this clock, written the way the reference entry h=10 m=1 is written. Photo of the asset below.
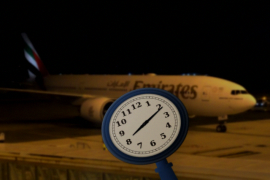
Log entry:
h=8 m=11
